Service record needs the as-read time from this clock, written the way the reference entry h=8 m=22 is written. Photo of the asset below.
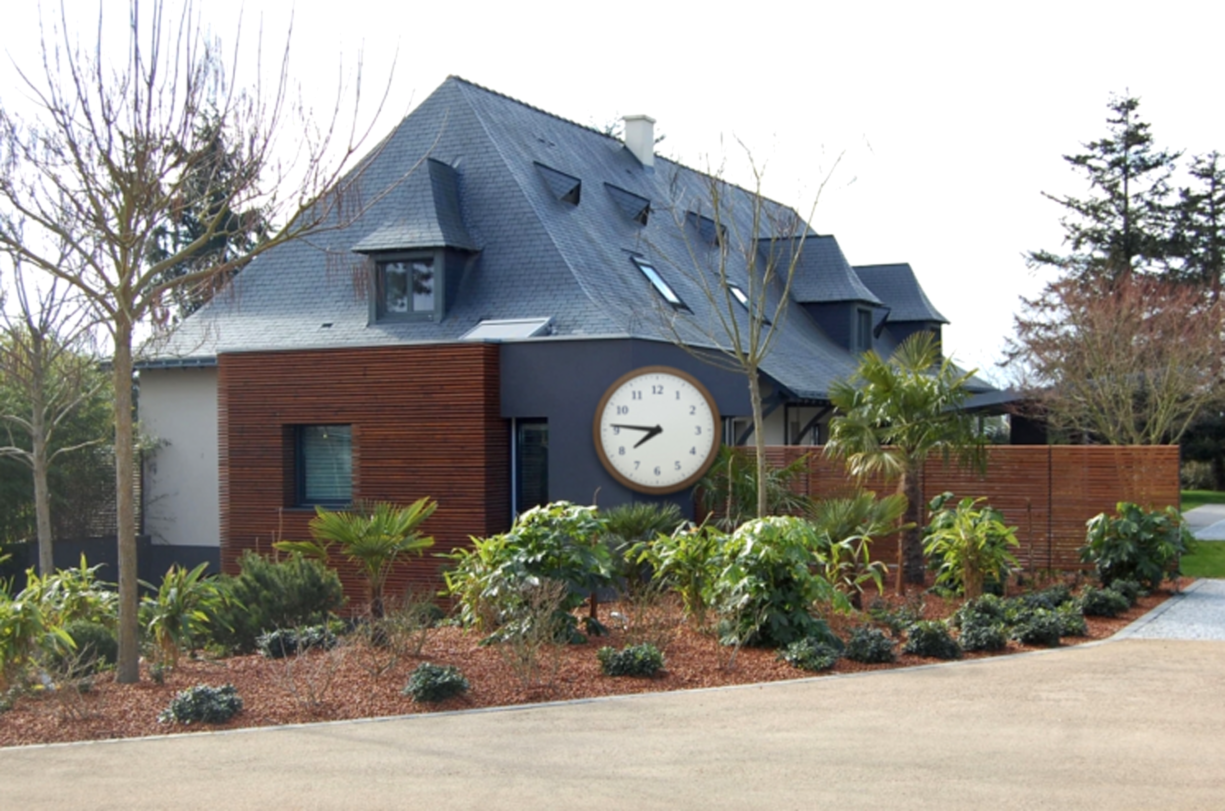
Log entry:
h=7 m=46
